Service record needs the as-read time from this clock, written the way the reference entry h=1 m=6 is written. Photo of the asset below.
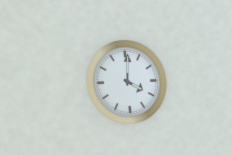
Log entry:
h=4 m=1
